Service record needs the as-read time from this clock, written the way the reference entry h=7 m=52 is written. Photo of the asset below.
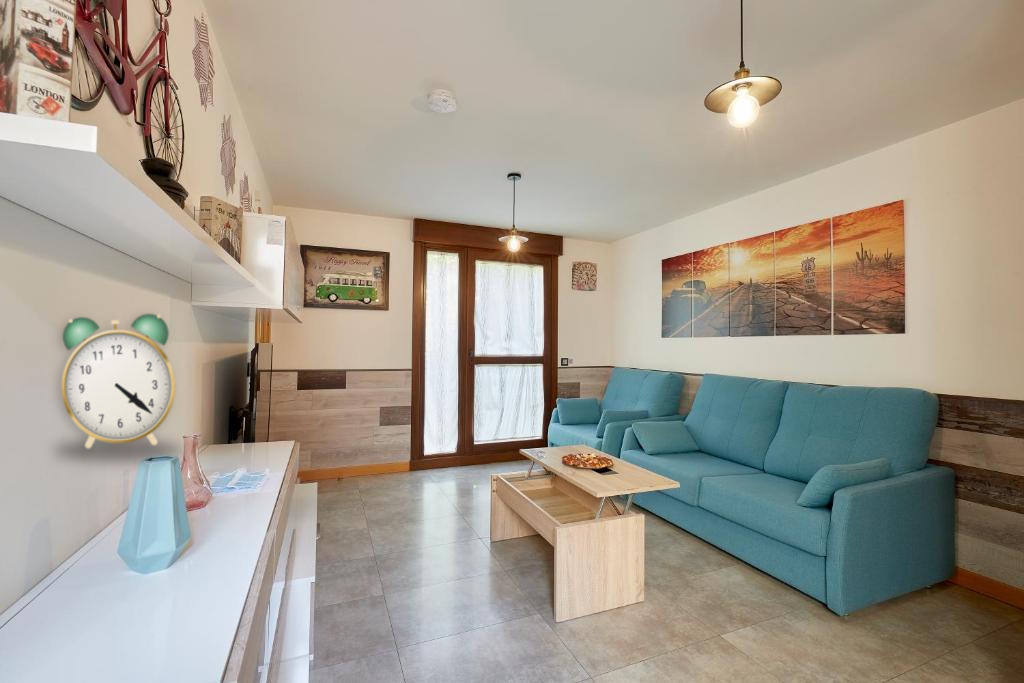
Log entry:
h=4 m=22
